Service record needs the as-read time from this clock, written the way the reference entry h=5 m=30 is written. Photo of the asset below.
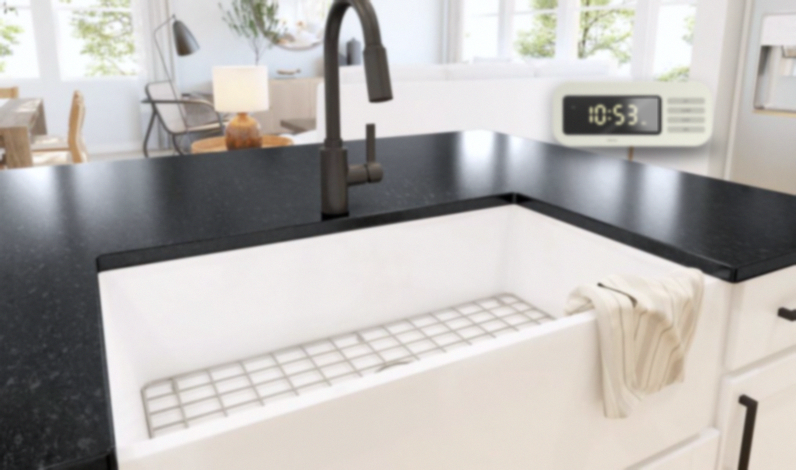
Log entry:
h=10 m=53
